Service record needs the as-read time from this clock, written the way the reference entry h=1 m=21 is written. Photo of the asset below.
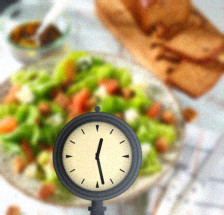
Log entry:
h=12 m=28
